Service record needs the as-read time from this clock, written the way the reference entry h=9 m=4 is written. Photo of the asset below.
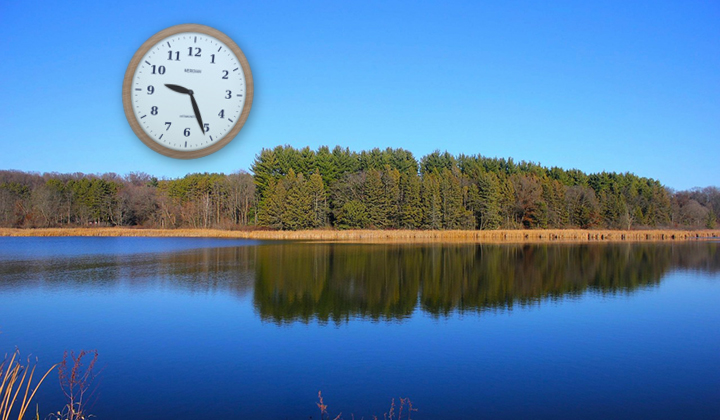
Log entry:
h=9 m=26
